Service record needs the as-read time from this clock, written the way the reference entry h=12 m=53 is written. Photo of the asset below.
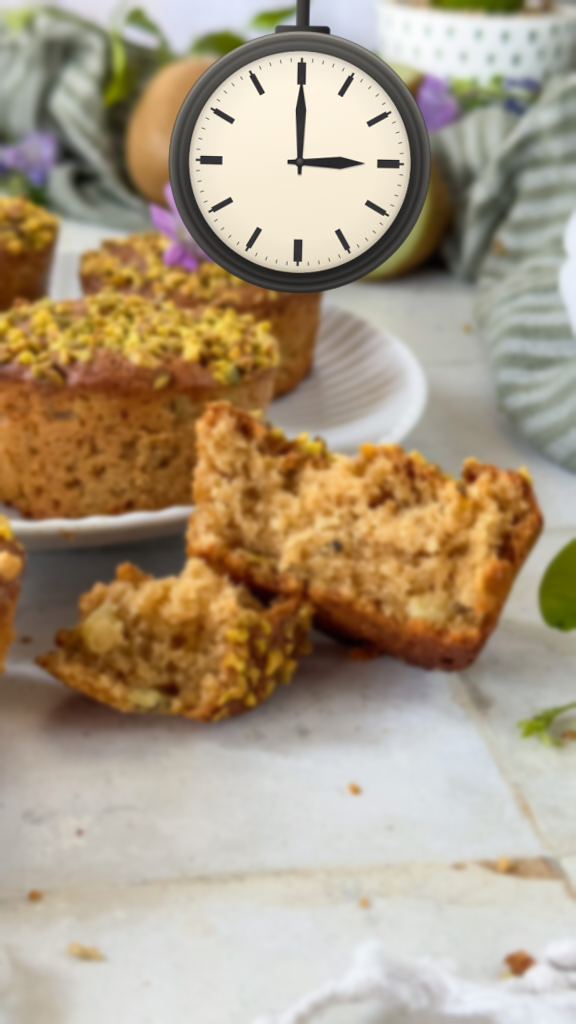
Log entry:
h=3 m=0
